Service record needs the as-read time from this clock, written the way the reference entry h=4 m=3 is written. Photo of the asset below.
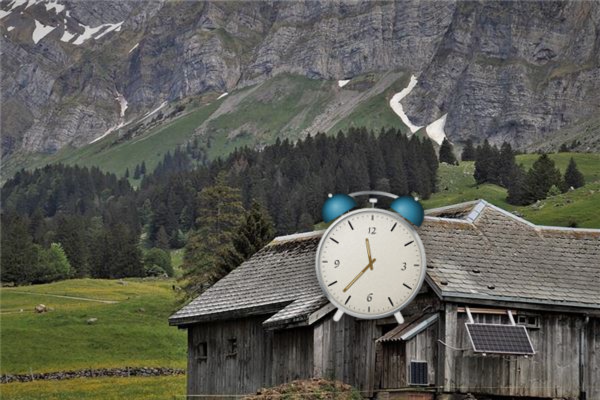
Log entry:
h=11 m=37
